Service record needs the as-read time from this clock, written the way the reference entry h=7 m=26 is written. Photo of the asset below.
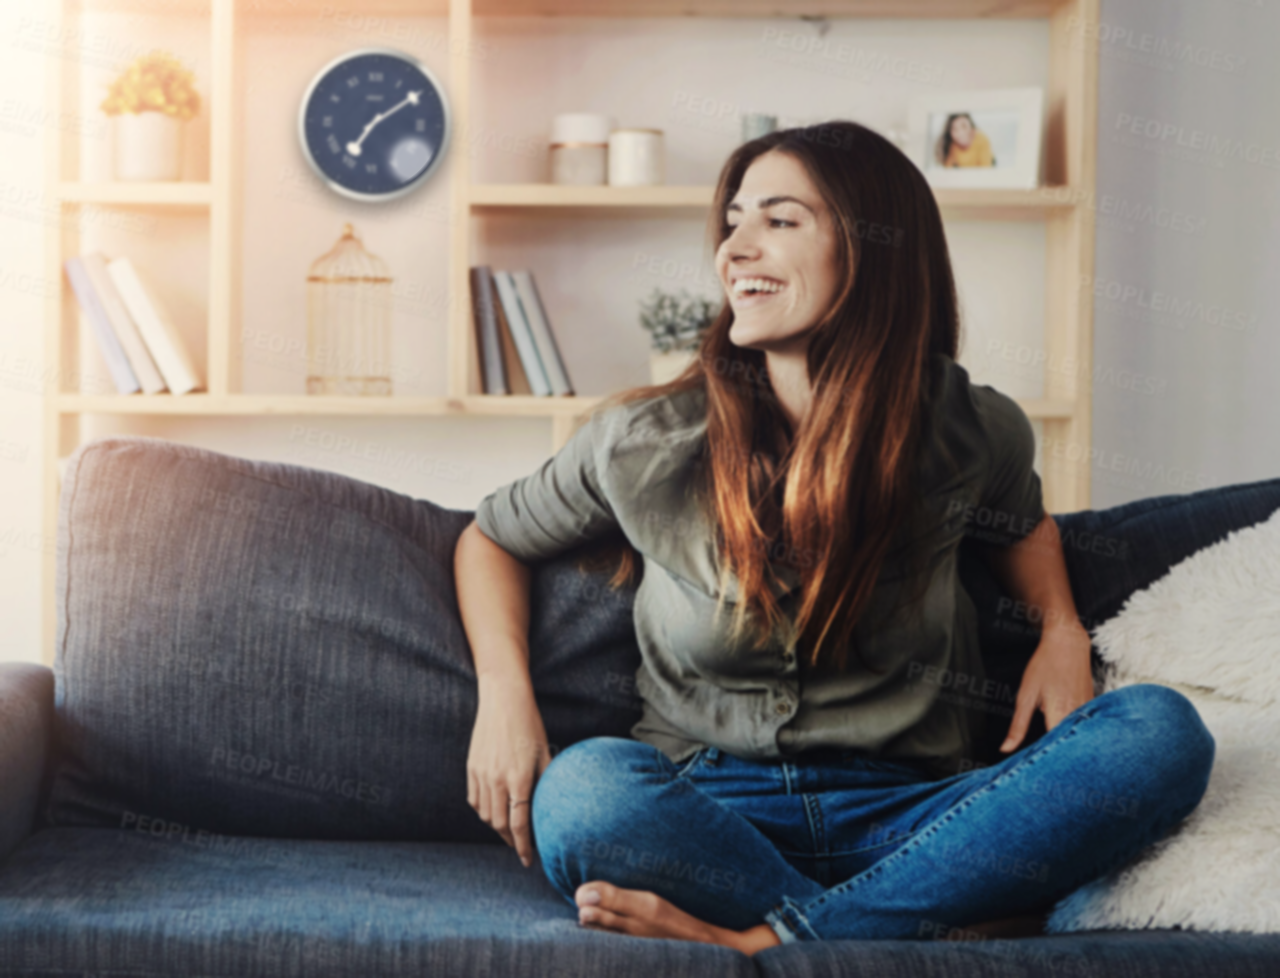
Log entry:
h=7 m=9
